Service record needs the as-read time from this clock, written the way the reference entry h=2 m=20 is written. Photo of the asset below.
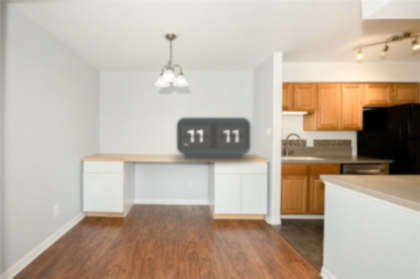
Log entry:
h=11 m=11
